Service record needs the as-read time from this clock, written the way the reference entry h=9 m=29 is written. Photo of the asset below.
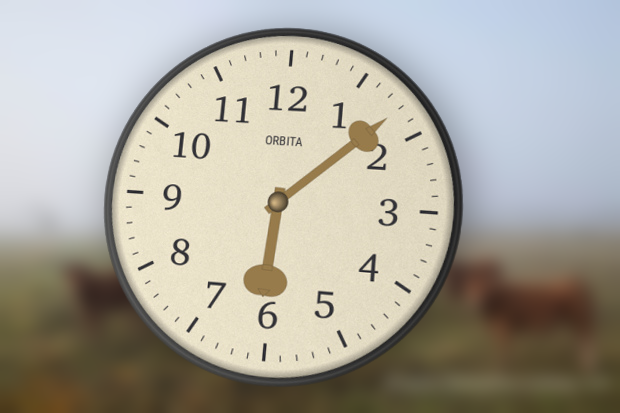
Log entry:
h=6 m=8
